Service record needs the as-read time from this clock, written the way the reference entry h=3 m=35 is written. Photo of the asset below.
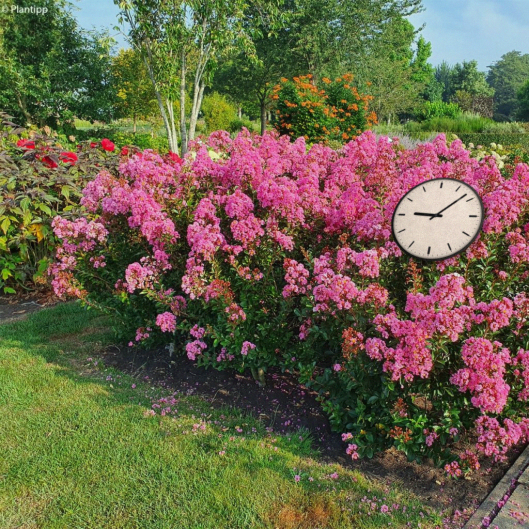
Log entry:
h=9 m=8
